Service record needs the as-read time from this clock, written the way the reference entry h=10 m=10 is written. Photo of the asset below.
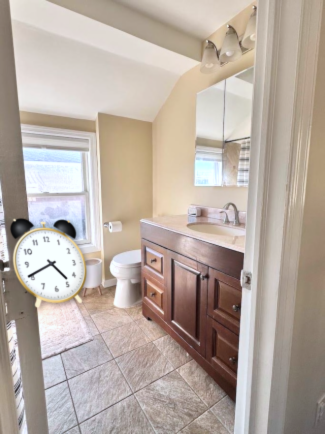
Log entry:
h=4 m=41
